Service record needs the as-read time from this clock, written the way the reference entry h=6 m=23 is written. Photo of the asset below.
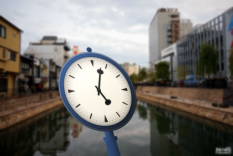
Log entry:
h=5 m=3
